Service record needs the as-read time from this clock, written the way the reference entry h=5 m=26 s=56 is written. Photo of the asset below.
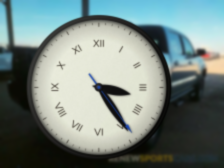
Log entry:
h=3 m=24 s=24
